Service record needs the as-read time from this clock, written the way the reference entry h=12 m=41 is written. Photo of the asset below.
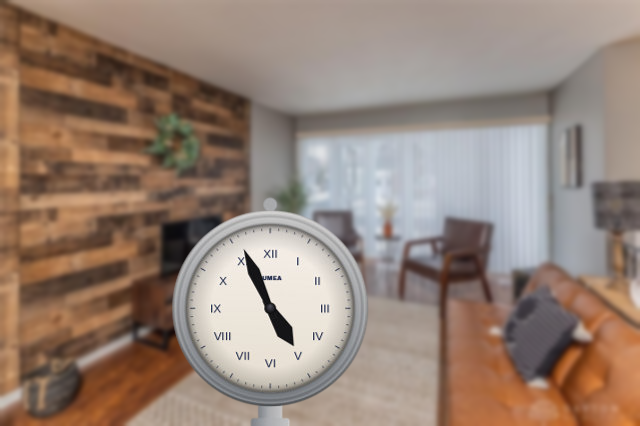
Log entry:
h=4 m=56
